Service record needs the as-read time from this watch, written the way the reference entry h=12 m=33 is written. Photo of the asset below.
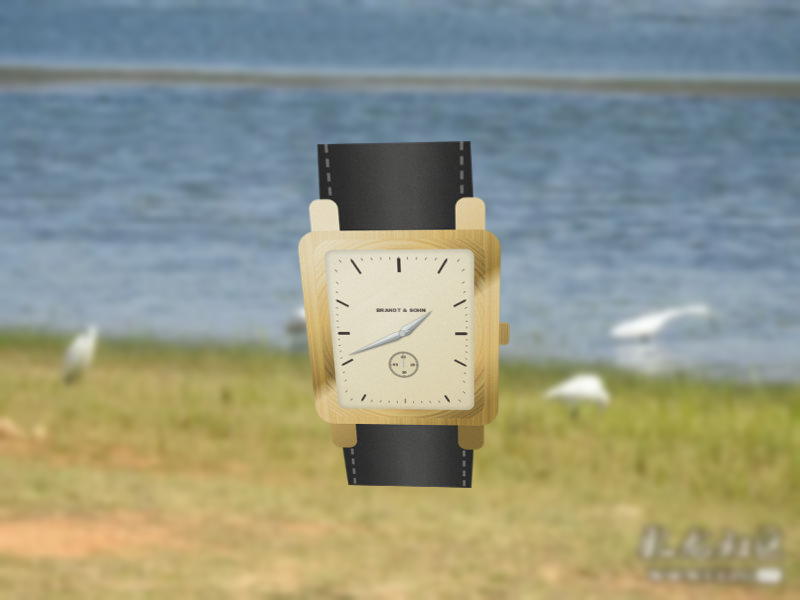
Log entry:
h=1 m=41
